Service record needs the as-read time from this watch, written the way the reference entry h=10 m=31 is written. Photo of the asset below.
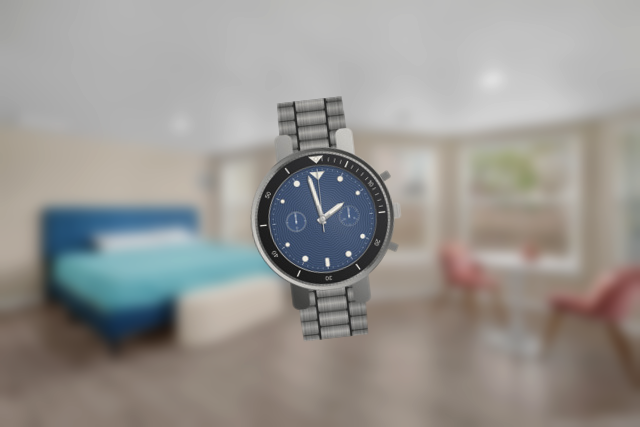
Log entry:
h=1 m=58
